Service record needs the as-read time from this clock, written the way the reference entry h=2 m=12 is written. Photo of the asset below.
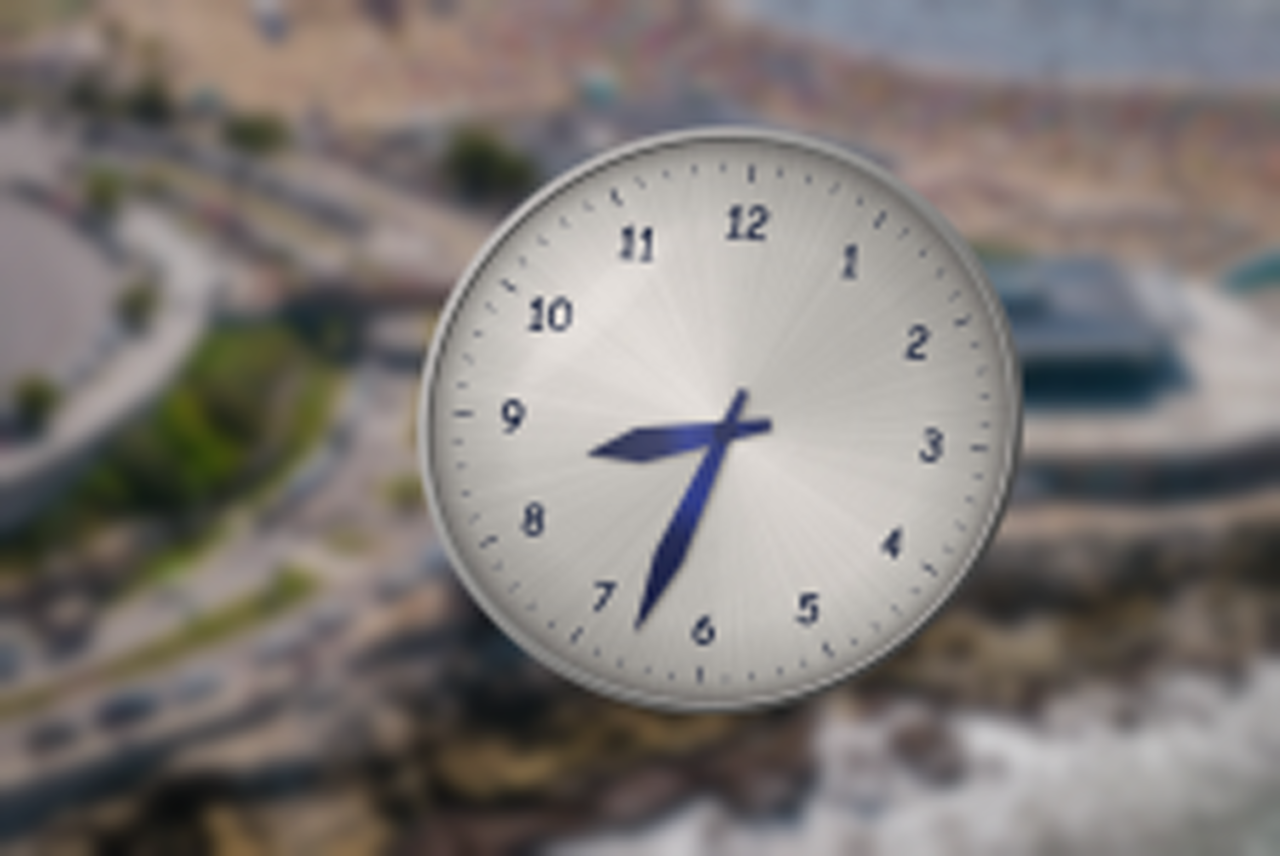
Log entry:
h=8 m=33
